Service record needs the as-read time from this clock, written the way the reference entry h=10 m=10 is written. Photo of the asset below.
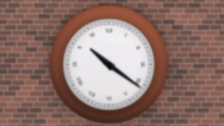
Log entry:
h=10 m=21
